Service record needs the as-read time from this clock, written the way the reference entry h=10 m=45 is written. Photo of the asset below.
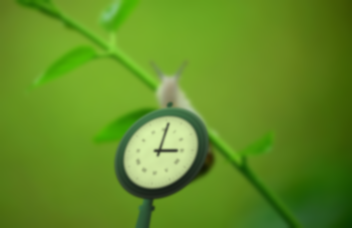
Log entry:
h=3 m=1
